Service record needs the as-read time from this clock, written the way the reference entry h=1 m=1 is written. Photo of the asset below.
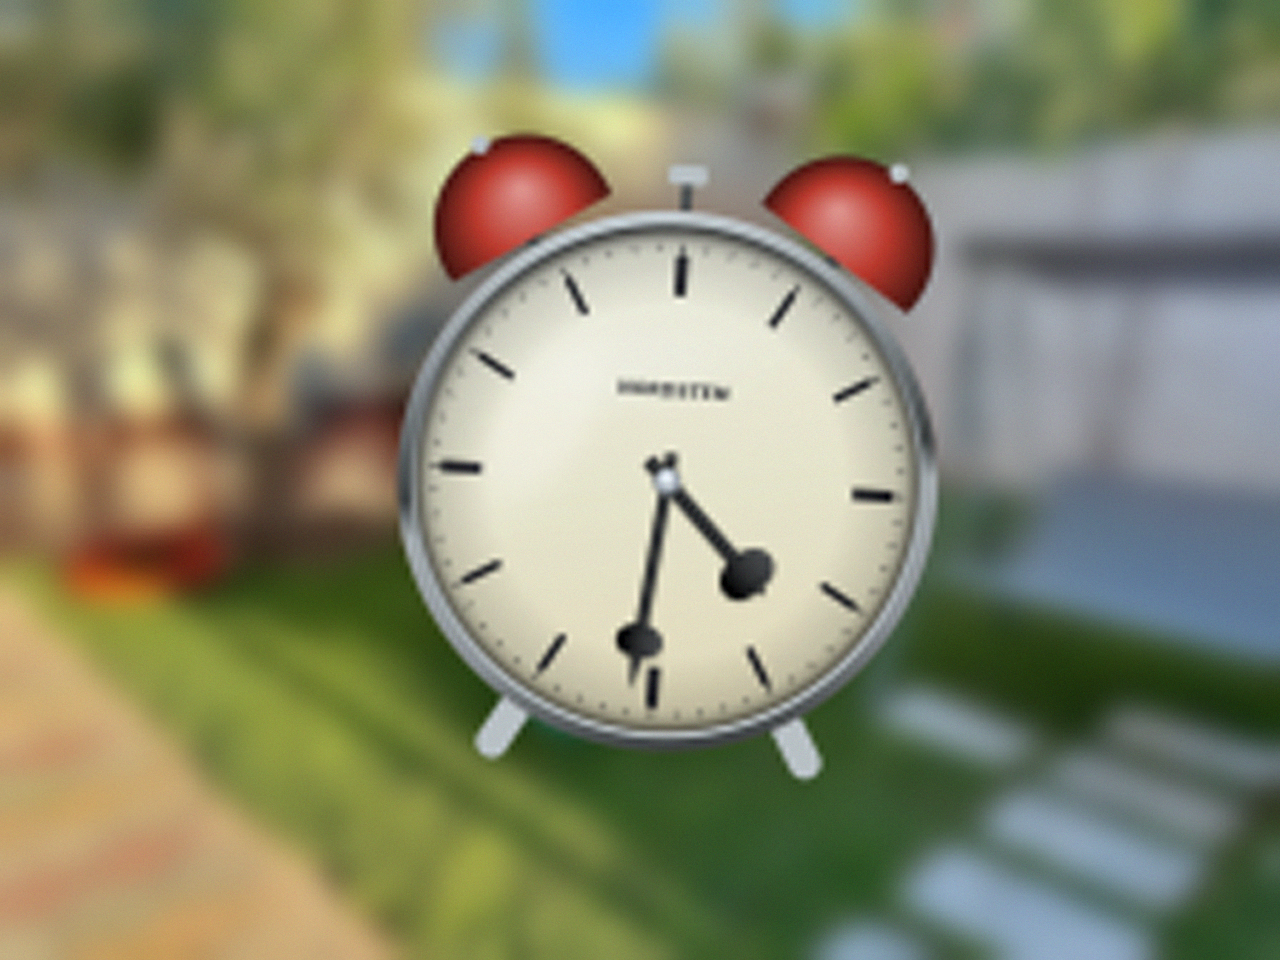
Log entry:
h=4 m=31
